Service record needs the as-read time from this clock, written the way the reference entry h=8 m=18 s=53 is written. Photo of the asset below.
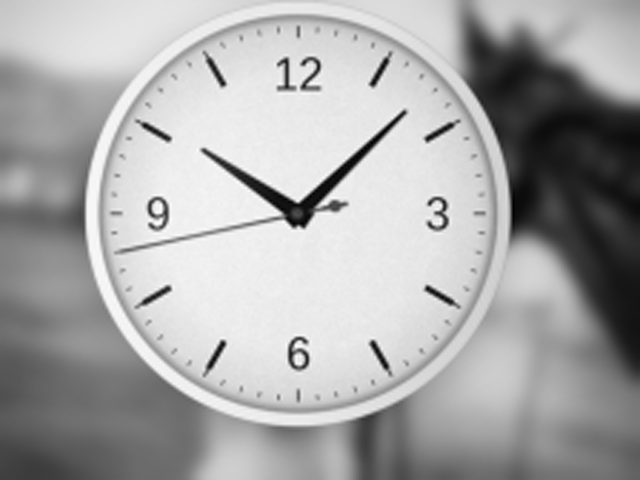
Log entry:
h=10 m=7 s=43
